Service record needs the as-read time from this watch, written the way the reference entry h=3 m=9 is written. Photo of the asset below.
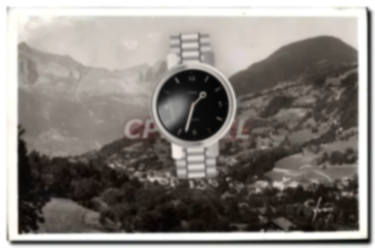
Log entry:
h=1 m=33
